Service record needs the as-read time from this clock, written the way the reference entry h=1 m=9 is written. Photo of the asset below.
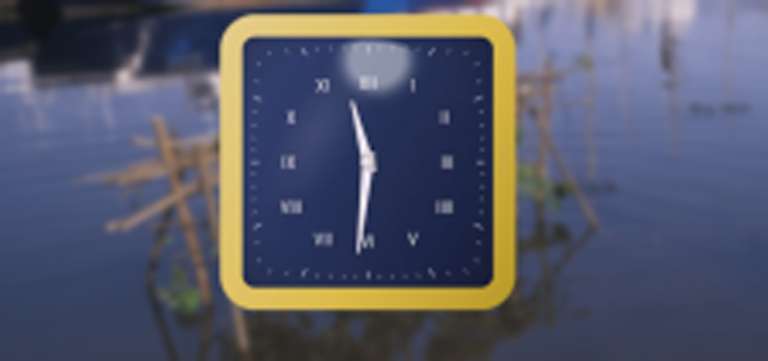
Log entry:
h=11 m=31
